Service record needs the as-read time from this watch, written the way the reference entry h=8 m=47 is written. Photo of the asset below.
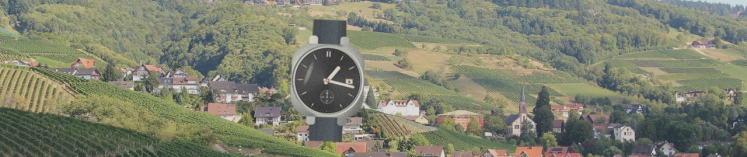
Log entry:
h=1 m=17
